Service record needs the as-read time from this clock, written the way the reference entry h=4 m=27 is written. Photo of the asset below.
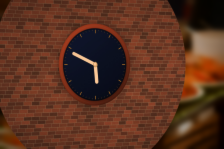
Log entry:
h=5 m=49
